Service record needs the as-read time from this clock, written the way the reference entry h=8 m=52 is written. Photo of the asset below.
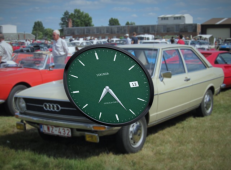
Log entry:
h=7 m=26
